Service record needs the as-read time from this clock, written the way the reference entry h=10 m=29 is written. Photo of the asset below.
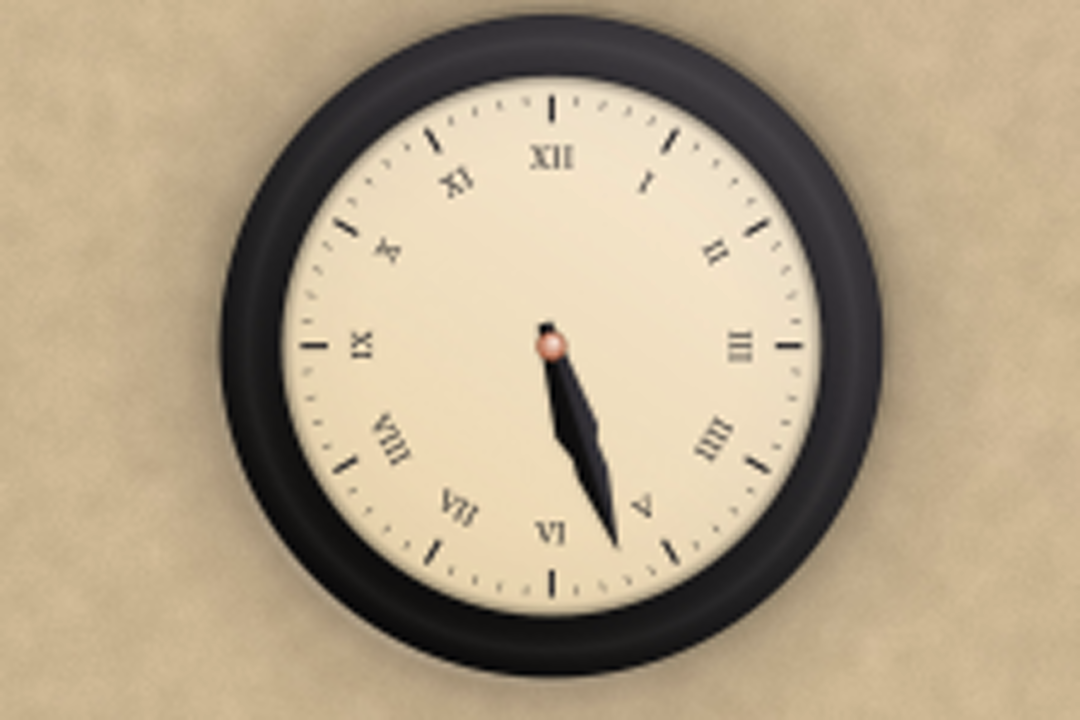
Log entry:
h=5 m=27
